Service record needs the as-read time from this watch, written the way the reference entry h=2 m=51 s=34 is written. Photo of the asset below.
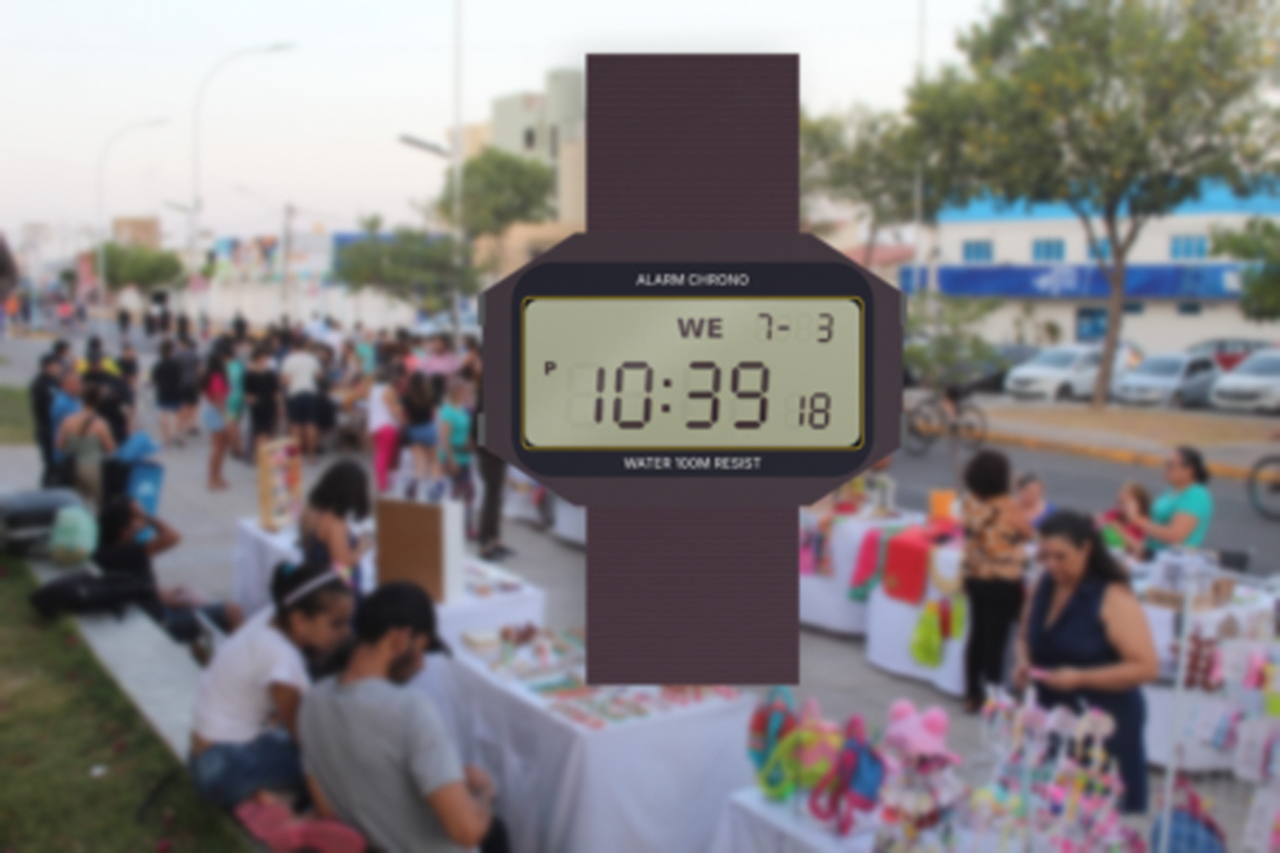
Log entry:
h=10 m=39 s=18
